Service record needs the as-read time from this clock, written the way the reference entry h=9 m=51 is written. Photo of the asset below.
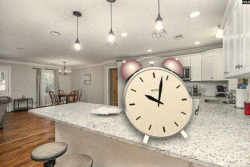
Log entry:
h=10 m=3
